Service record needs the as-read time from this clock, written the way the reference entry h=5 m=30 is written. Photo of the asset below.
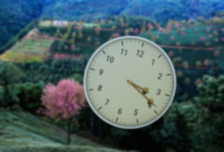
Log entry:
h=3 m=19
